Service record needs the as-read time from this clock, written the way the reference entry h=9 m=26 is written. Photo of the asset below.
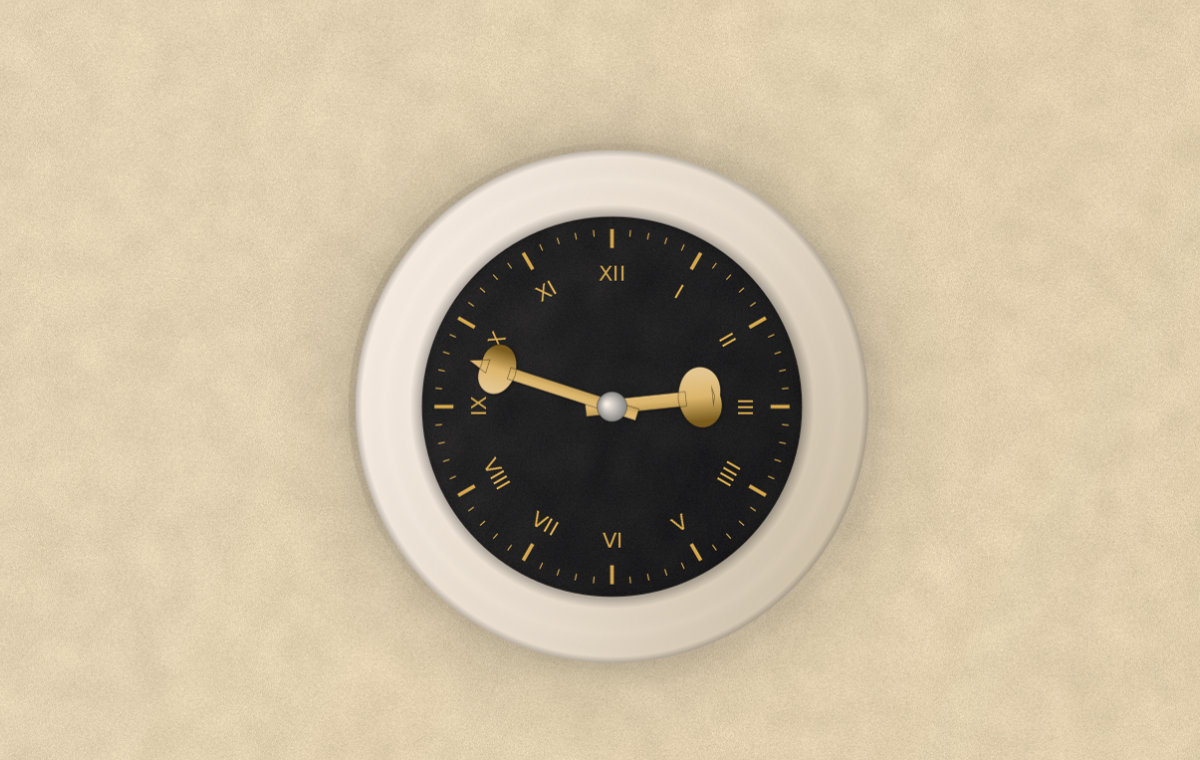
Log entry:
h=2 m=48
